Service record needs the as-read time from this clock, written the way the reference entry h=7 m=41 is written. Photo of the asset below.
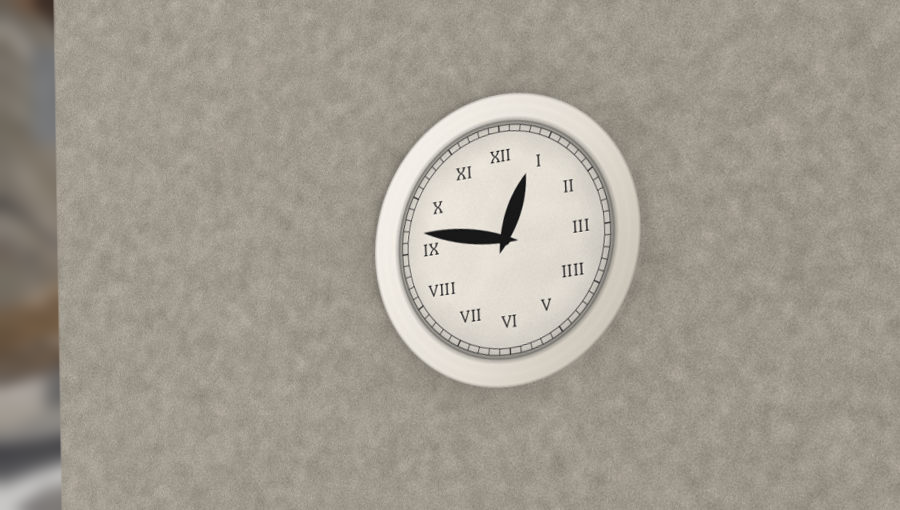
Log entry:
h=12 m=47
